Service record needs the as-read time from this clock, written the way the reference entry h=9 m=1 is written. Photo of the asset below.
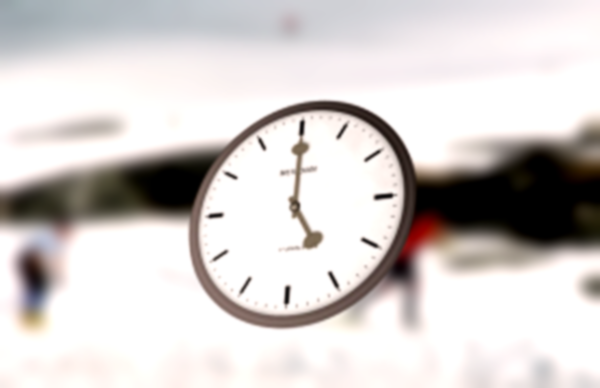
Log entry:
h=5 m=0
